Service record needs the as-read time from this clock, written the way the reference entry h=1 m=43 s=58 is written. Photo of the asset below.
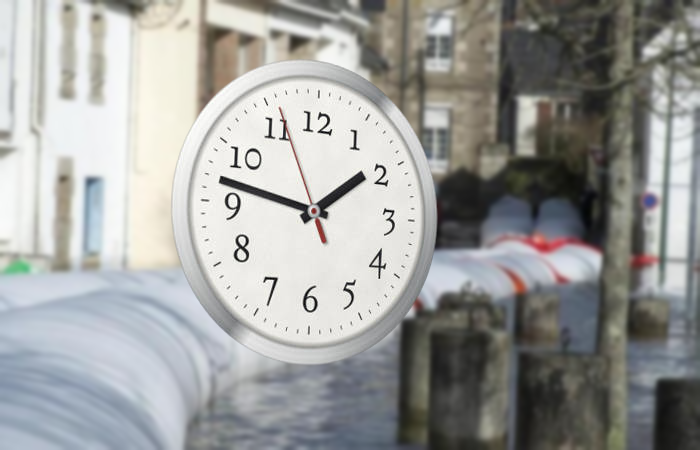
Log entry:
h=1 m=46 s=56
